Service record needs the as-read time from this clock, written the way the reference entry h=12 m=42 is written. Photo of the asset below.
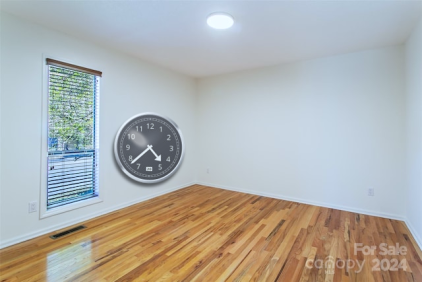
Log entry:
h=4 m=38
